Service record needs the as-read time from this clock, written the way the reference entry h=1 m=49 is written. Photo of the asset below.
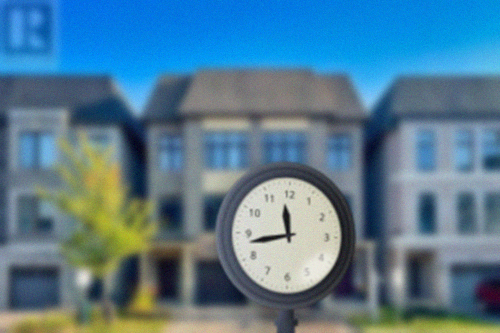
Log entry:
h=11 m=43
